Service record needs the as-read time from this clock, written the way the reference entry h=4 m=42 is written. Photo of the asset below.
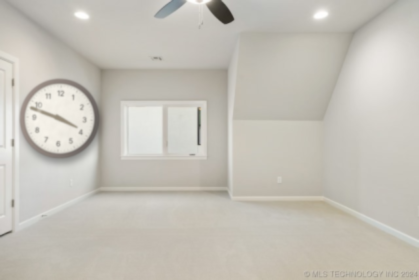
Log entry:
h=3 m=48
